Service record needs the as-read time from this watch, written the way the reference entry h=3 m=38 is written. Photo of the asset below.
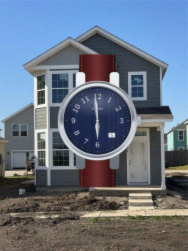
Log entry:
h=5 m=59
